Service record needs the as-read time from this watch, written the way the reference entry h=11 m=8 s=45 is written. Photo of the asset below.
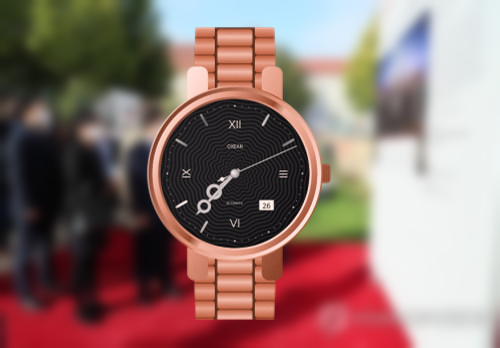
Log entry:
h=7 m=37 s=11
